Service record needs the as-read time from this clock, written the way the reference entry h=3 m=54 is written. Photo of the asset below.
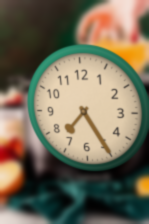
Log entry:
h=7 m=25
